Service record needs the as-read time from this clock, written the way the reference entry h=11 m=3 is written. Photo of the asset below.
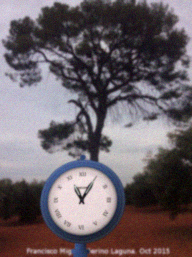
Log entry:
h=11 m=5
